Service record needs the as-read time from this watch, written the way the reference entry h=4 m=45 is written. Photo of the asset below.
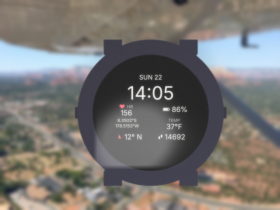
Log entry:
h=14 m=5
